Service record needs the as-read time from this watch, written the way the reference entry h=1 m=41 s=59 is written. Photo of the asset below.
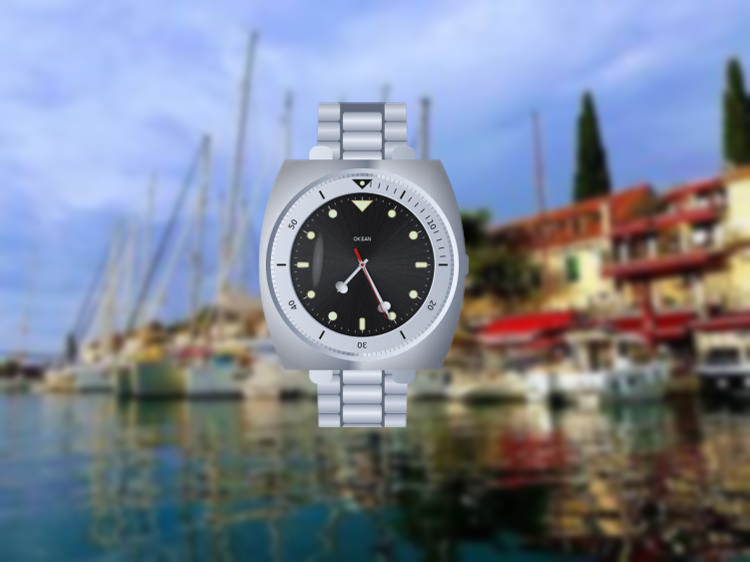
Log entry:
h=7 m=25 s=26
